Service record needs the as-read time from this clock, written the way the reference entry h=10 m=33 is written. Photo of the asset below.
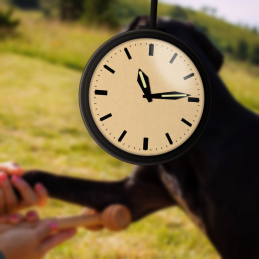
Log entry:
h=11 m=14
